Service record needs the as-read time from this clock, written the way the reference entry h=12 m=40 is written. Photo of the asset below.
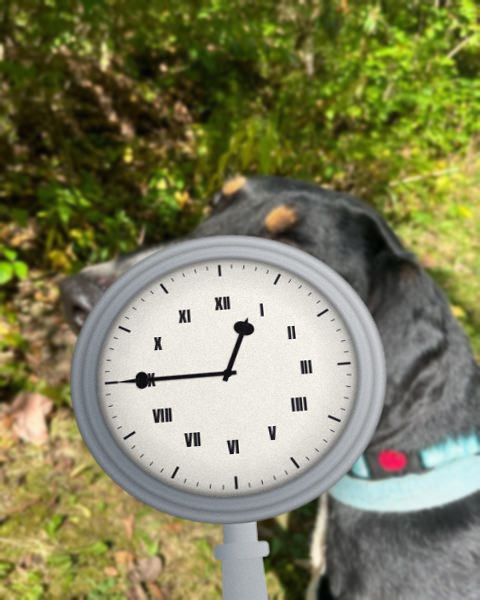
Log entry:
h=12 m=45
